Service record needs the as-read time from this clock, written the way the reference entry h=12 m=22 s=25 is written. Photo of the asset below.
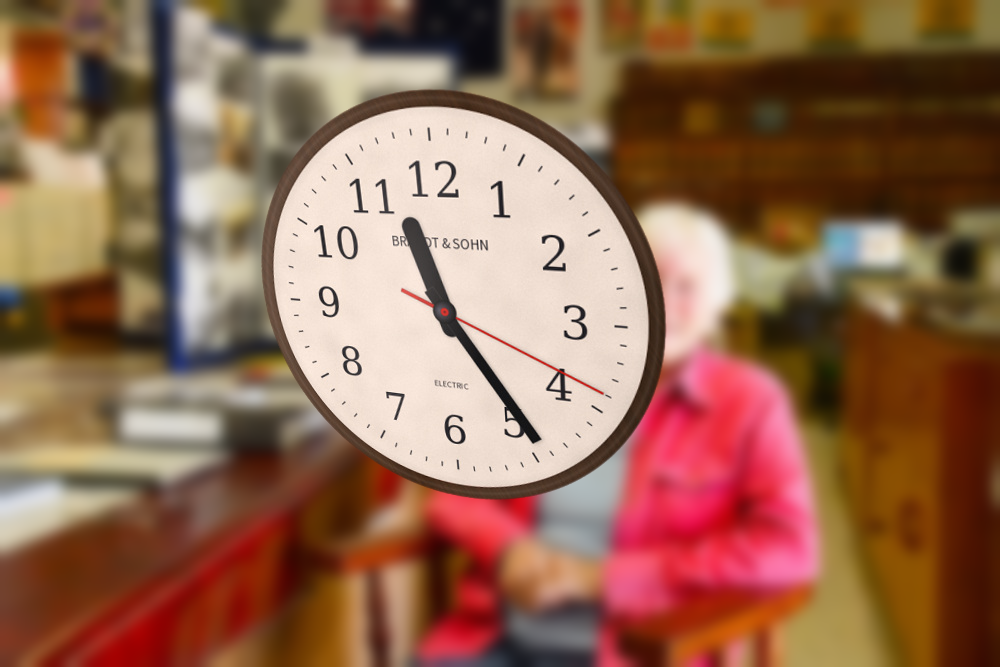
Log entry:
h=11 m=24 s=19
